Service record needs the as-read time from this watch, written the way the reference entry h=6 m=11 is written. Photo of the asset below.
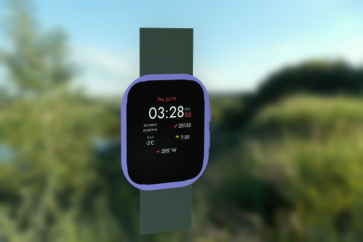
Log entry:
h=3 m=28
